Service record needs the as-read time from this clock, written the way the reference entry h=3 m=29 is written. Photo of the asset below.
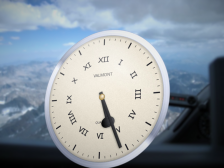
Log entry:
h=5 m=26
